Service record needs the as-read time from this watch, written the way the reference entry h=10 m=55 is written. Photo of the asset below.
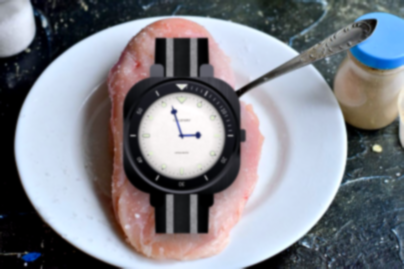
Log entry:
h=2 m=57
